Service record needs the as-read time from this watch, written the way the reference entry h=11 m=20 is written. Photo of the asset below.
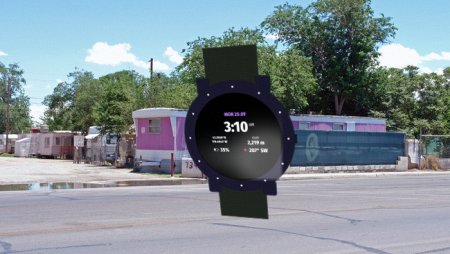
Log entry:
h=3 m=10
